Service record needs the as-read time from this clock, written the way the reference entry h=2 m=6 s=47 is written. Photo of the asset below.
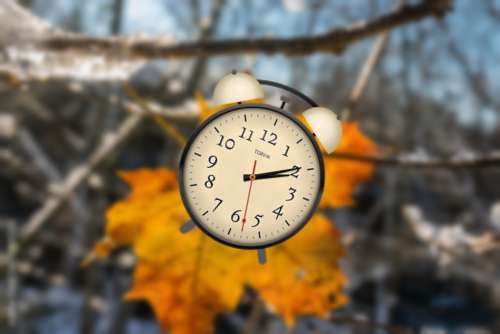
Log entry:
h=2 m=9 s=28
